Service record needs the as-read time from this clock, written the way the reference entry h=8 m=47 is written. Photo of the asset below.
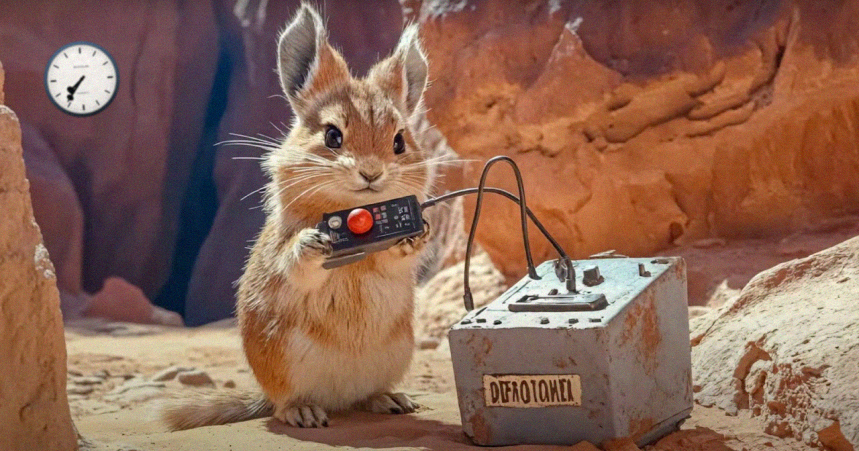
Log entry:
h=7 m=36
